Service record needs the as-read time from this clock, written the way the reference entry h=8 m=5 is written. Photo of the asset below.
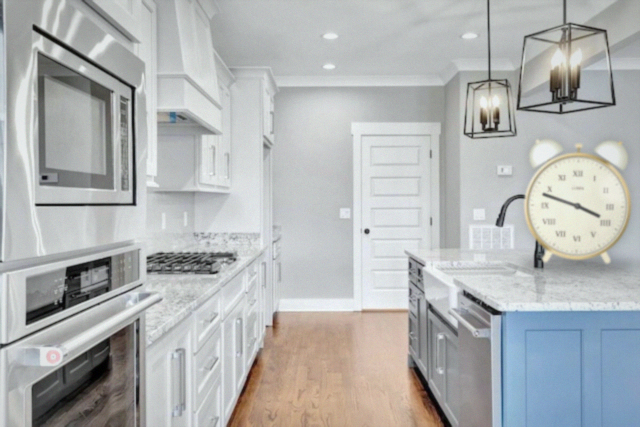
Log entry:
h=3 m=48
